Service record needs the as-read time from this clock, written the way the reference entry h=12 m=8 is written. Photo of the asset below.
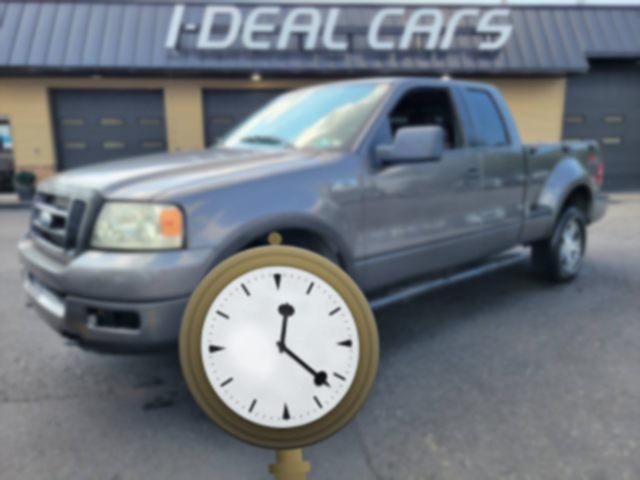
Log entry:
h=12 m=22
